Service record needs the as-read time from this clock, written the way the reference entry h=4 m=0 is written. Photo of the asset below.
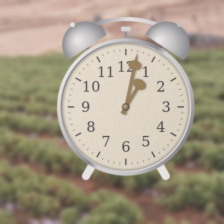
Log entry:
h=1 m=2
